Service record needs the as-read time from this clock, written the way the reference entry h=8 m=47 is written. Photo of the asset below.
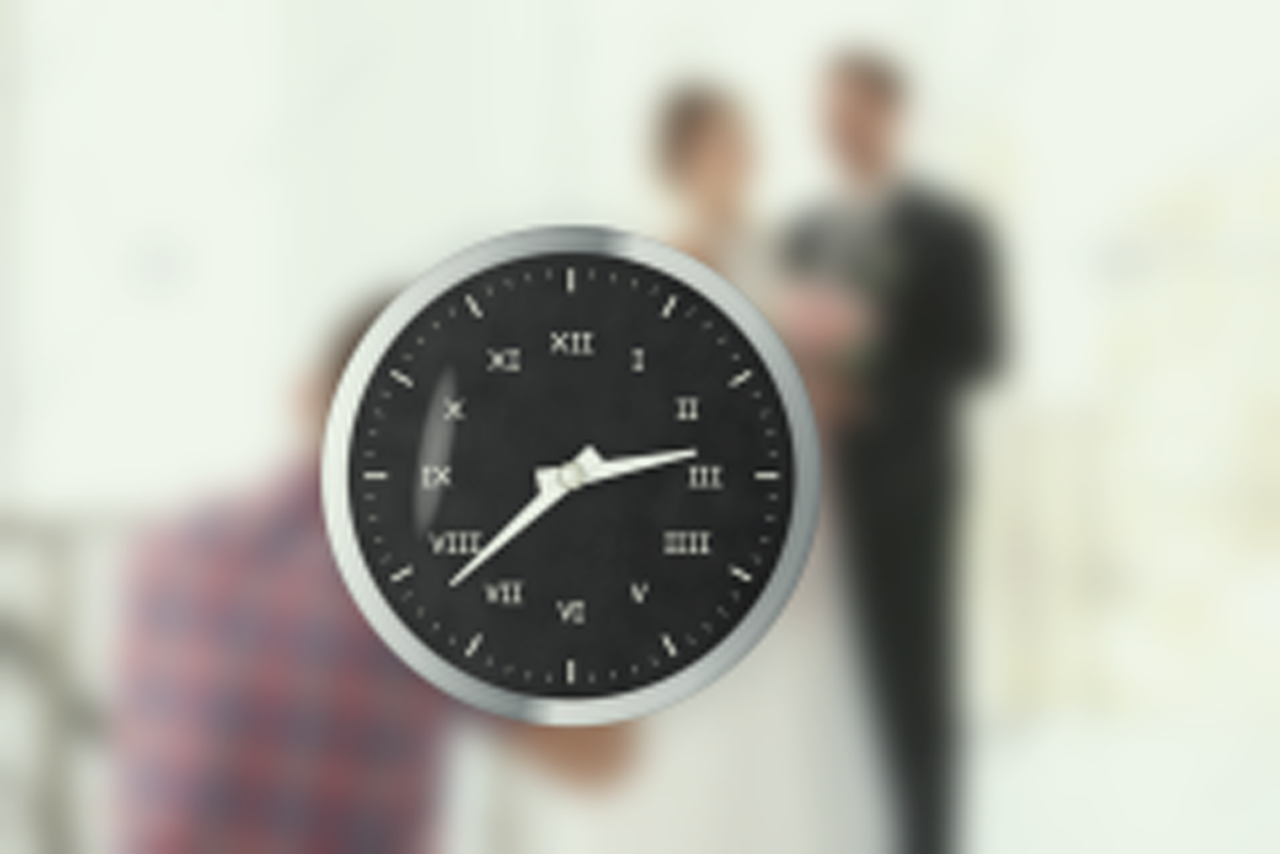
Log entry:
h=2 m=38
